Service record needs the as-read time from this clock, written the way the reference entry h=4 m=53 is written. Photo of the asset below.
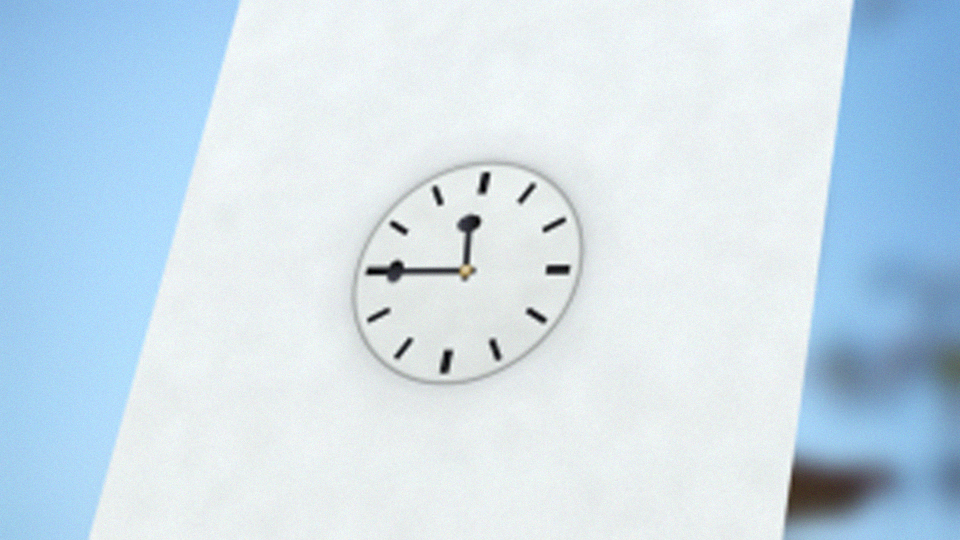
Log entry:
h=11 m=45
